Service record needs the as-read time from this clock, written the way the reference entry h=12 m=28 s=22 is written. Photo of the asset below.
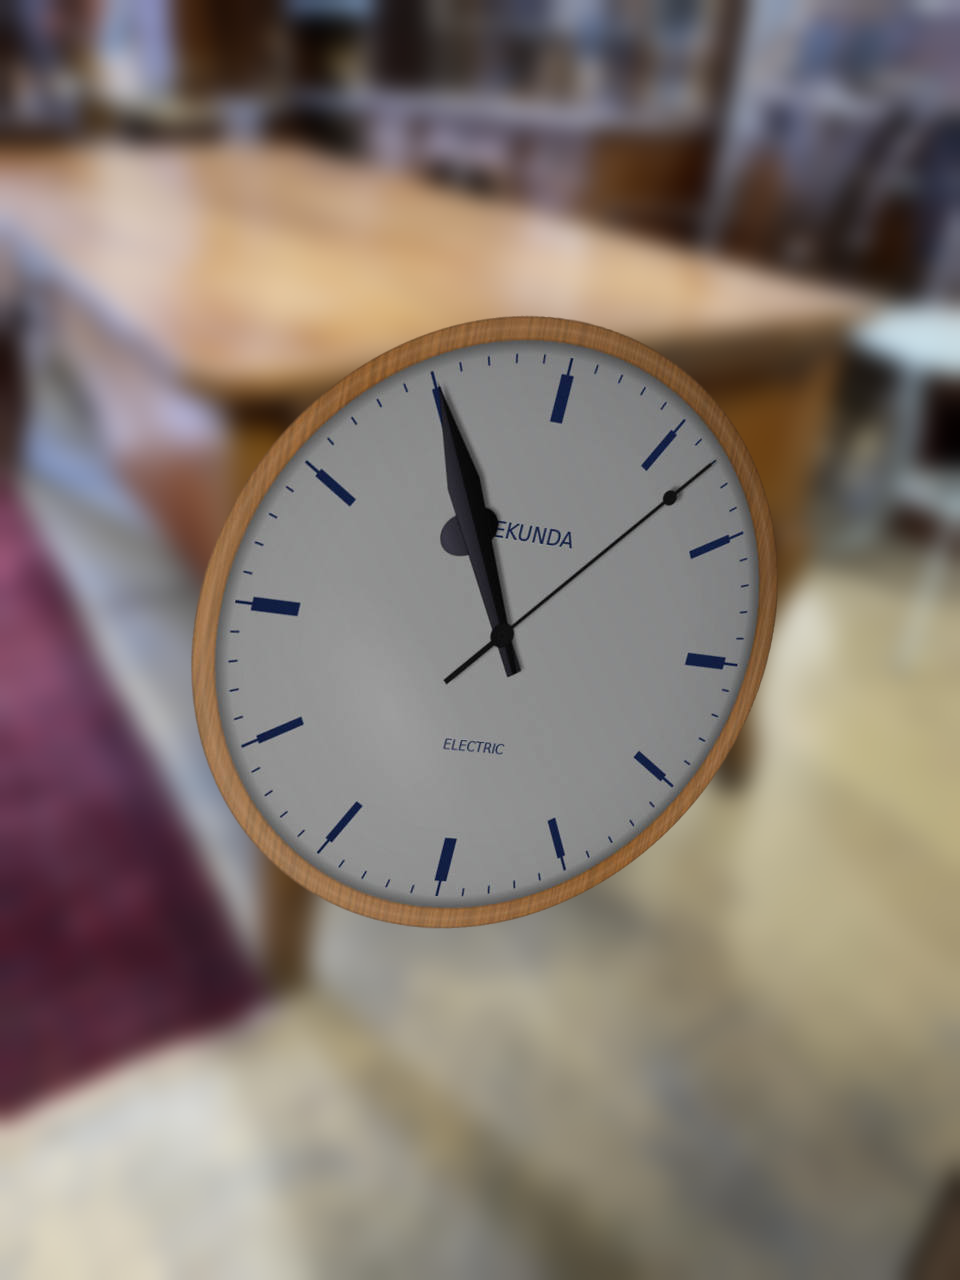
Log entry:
h=10 m=55 s=7
